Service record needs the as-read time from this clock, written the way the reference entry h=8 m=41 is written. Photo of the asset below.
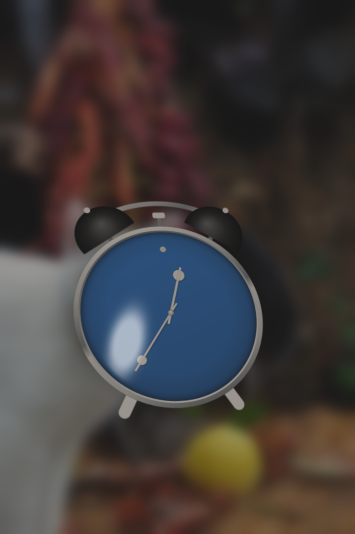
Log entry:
h=12 m=36
